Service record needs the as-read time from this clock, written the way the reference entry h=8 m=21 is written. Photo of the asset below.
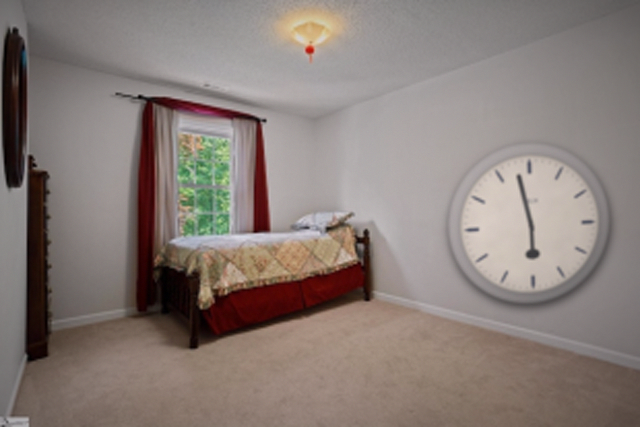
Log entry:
h=5 m=58
